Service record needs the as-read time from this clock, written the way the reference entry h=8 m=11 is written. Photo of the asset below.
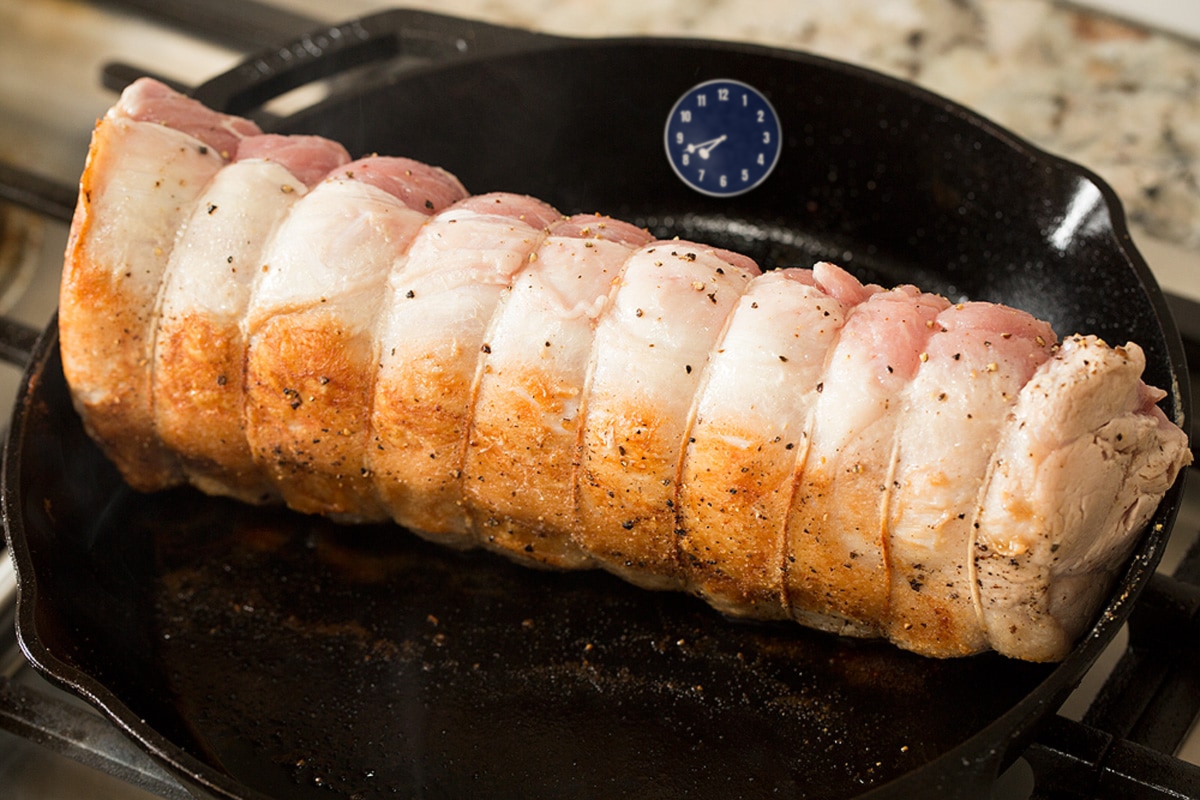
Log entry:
h=7 m=42
